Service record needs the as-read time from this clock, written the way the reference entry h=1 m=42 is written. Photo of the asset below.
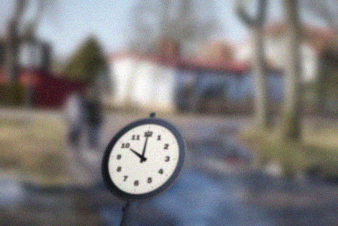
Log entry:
h=10 m=0
